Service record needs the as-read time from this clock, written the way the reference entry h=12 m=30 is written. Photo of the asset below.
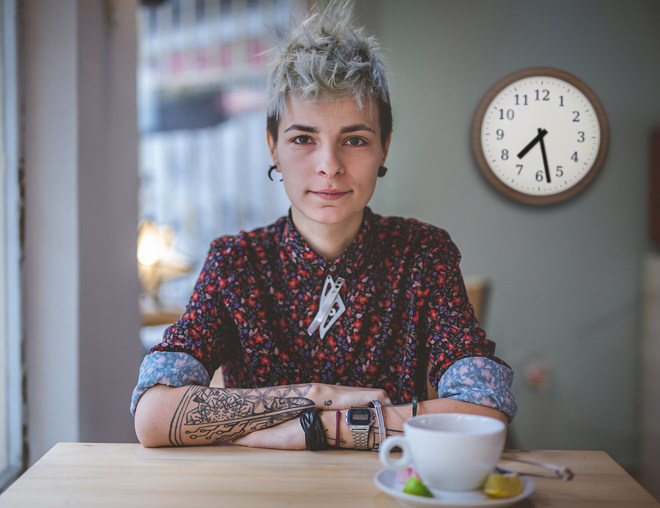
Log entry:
h=7 m=28
